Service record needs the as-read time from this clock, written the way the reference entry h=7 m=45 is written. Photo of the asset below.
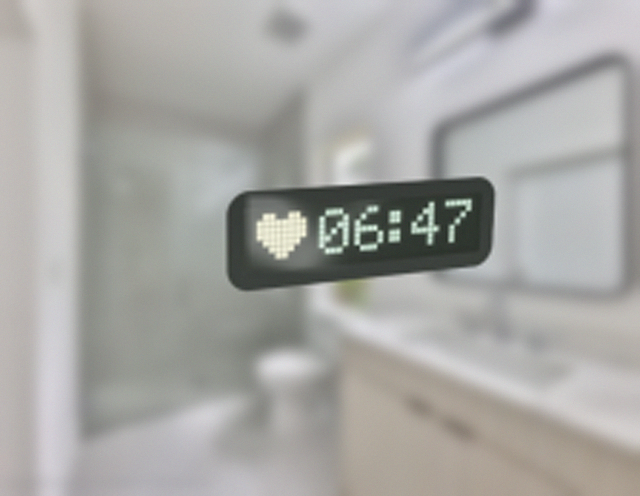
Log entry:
h=6 m=47
